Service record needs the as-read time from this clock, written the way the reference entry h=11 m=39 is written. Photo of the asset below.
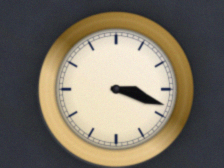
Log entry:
h=3 m=18
